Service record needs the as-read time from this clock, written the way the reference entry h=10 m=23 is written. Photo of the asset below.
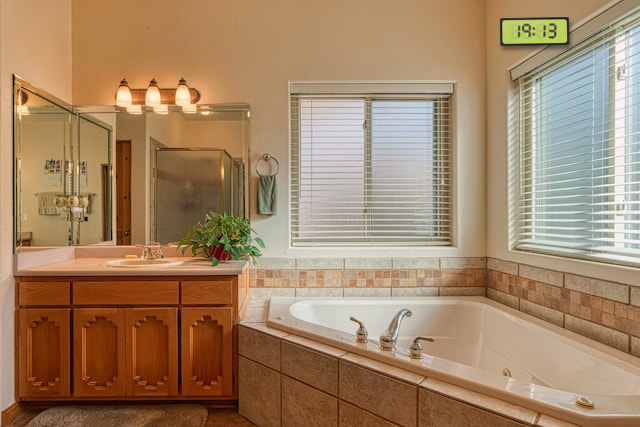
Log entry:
h=19 m=13
